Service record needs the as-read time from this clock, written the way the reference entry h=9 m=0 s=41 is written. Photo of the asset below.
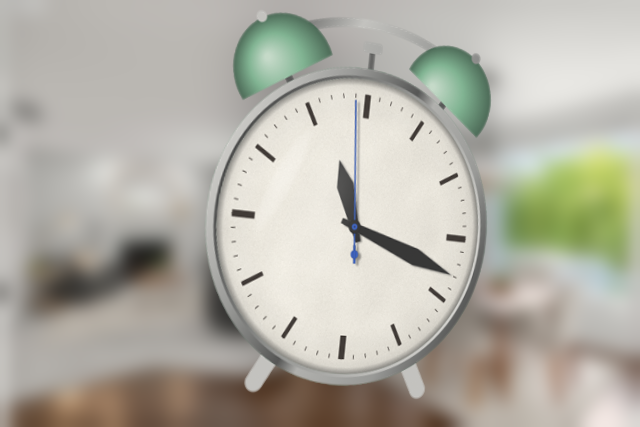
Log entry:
h=11 m=17 s=59
